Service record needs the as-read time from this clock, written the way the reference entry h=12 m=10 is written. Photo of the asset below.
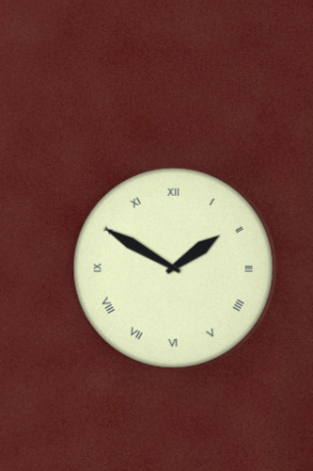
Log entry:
h=1 m=50
